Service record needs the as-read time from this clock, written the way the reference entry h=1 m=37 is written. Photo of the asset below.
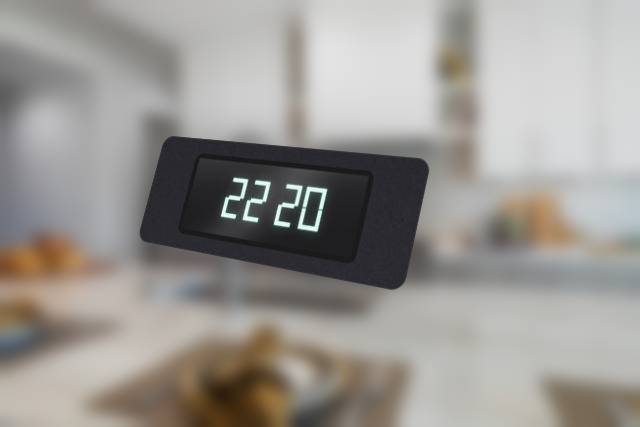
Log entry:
h=22 m=20
